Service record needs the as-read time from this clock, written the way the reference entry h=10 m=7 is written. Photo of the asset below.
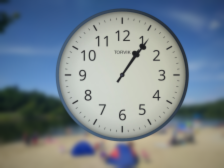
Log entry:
h=1 m=6
